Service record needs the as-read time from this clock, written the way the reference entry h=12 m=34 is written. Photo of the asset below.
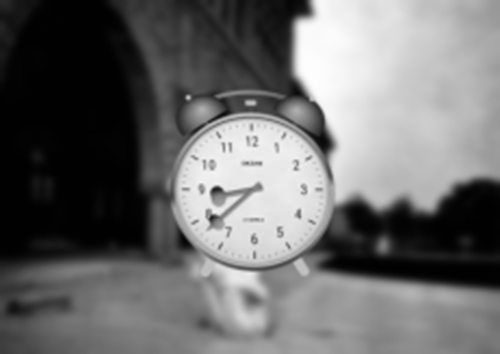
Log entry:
h=8 m=38
